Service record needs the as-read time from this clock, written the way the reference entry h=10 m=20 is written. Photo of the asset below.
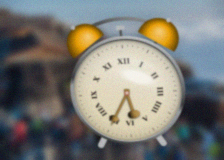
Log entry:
h=5 m=35
